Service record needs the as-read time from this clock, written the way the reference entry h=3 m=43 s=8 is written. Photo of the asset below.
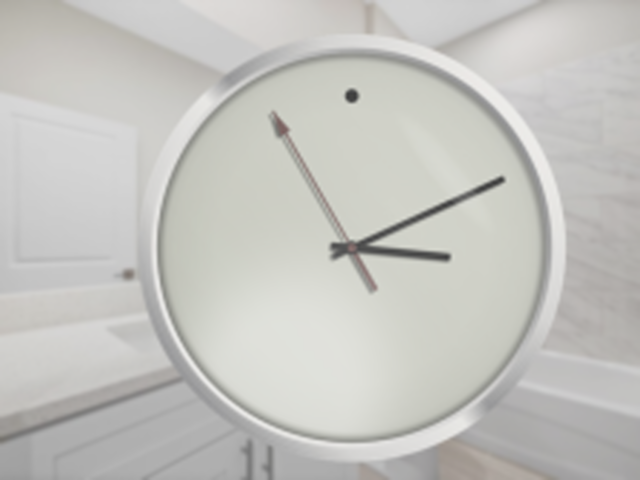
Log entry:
h=3 m=10 s=55
